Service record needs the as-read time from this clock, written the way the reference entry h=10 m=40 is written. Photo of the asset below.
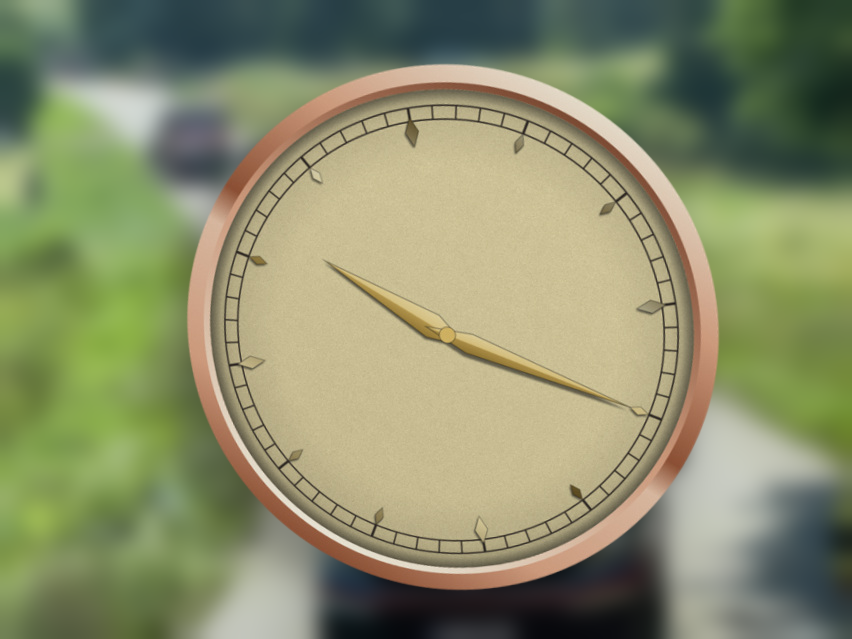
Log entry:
h=10 m=20
